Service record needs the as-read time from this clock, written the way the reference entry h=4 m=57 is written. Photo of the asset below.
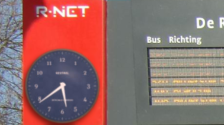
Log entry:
h=5 m=39
